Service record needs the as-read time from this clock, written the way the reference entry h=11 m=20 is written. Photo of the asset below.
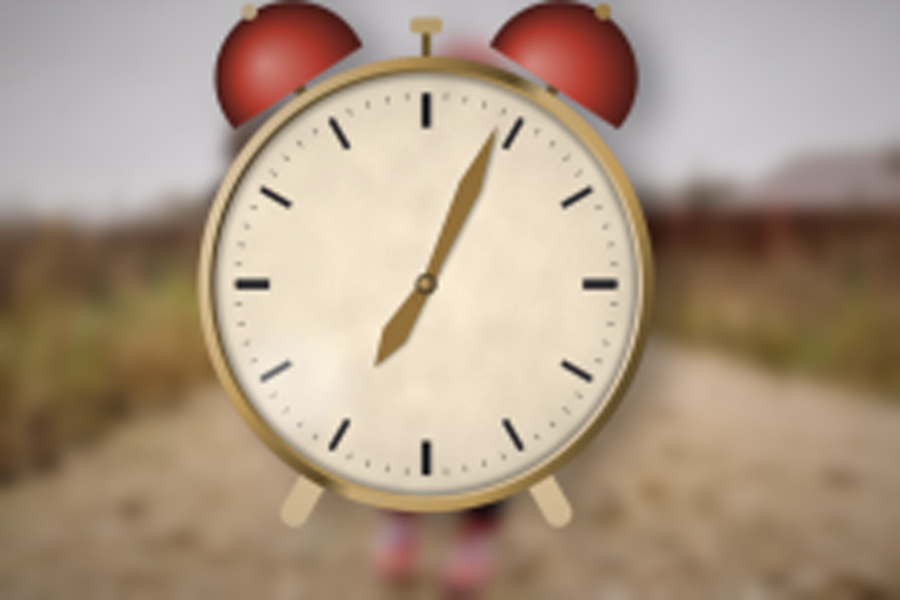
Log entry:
h=7 m=4
